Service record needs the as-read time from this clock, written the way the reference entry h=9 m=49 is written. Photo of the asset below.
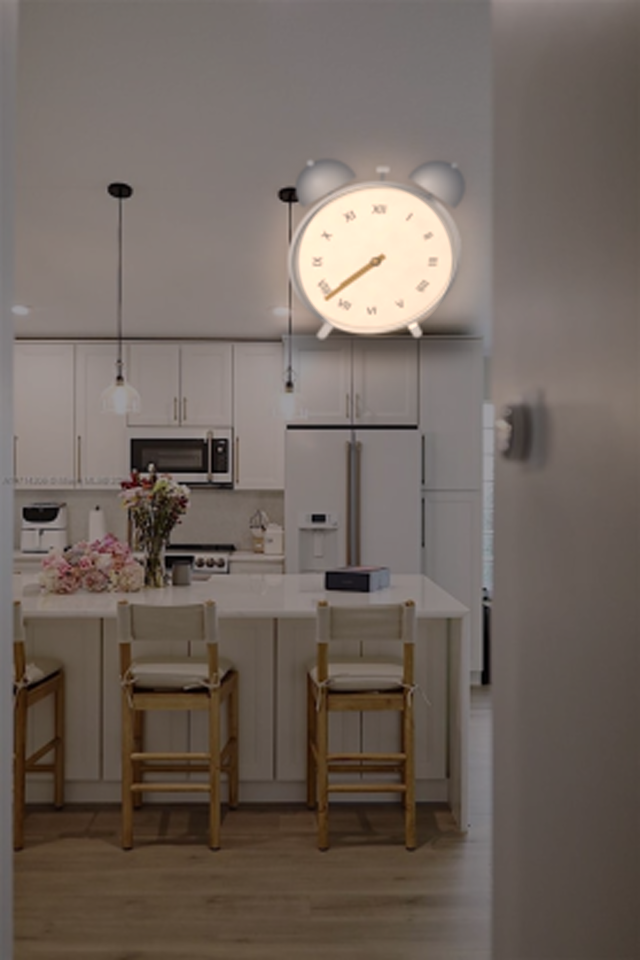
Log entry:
h=7 m=38
